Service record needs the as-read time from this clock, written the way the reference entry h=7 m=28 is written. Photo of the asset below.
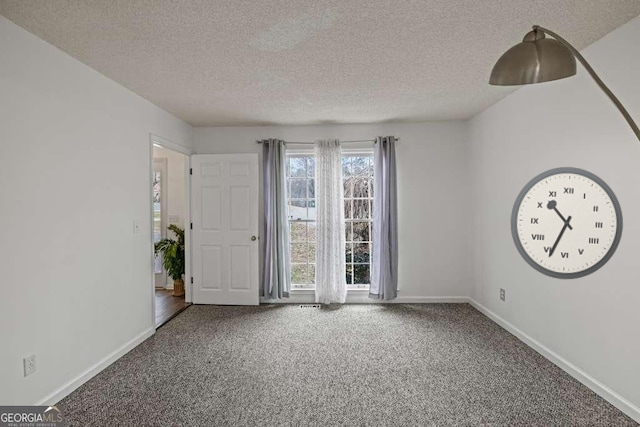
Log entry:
h=10 m=34
